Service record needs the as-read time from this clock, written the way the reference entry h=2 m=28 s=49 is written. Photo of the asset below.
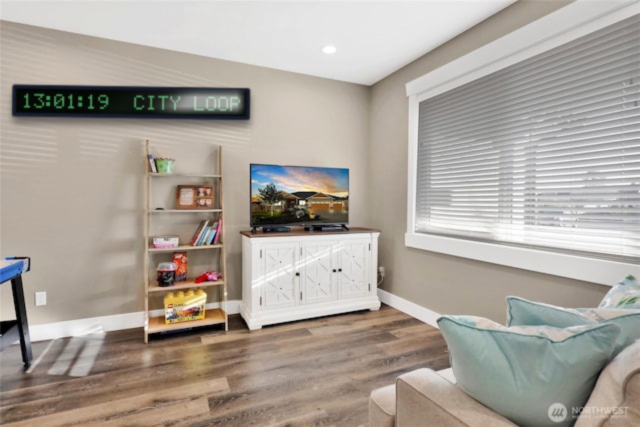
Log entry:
h=13 m=1 s=19
